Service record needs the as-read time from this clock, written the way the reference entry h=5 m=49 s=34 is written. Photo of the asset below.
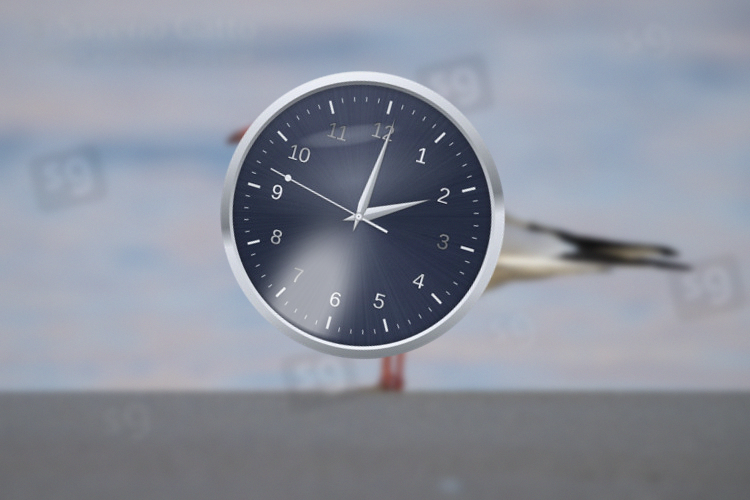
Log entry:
h=2 m=0 s=47
